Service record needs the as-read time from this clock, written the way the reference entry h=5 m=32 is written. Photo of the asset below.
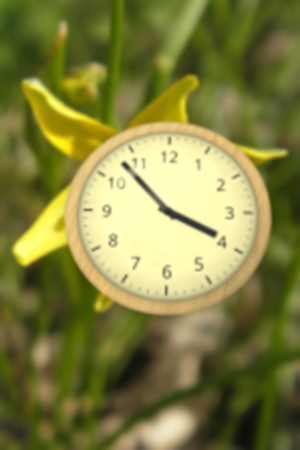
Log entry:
h=3 m=53
